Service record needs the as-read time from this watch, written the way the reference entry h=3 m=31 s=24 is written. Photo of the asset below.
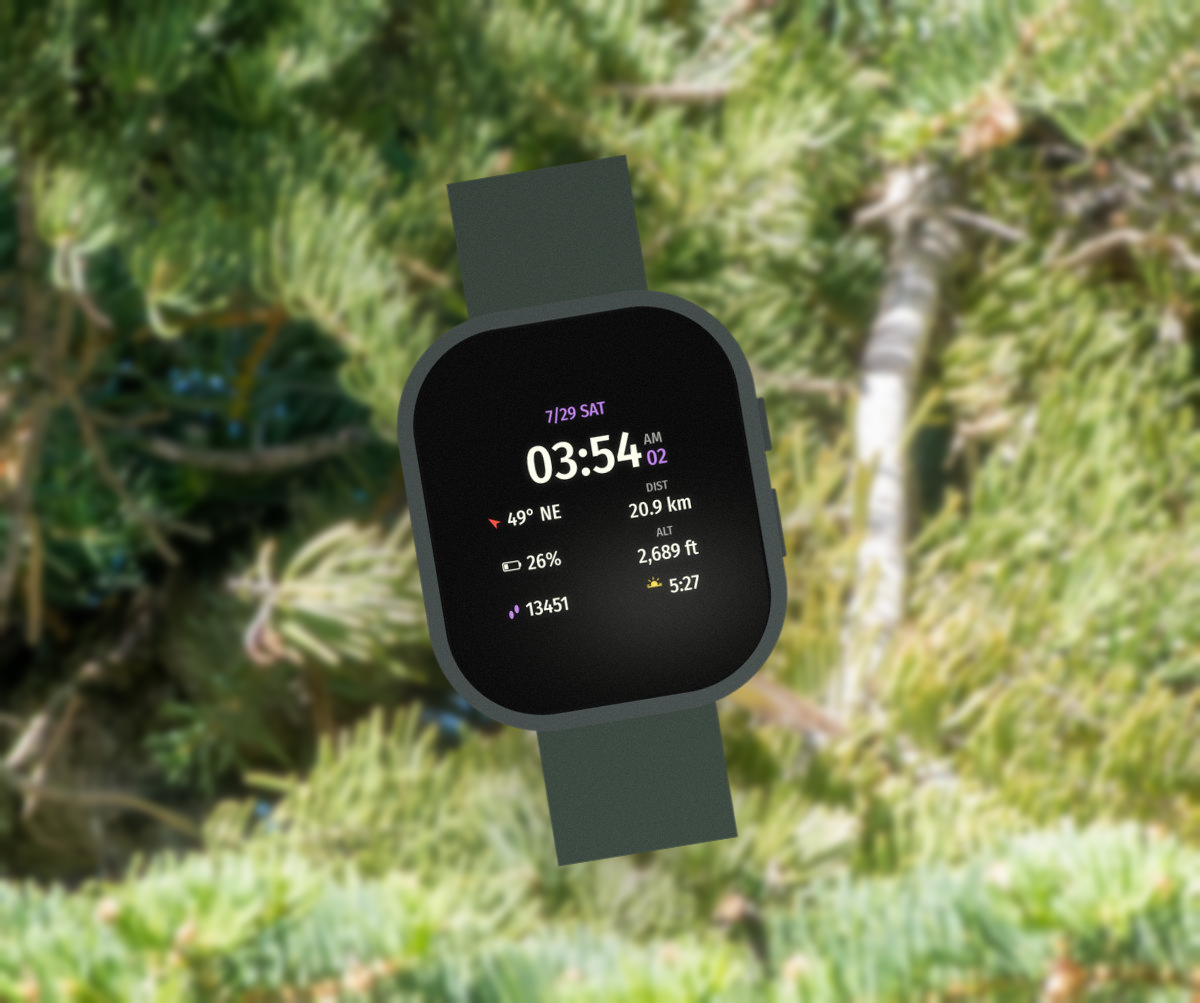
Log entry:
h=3 m=54 s=2
